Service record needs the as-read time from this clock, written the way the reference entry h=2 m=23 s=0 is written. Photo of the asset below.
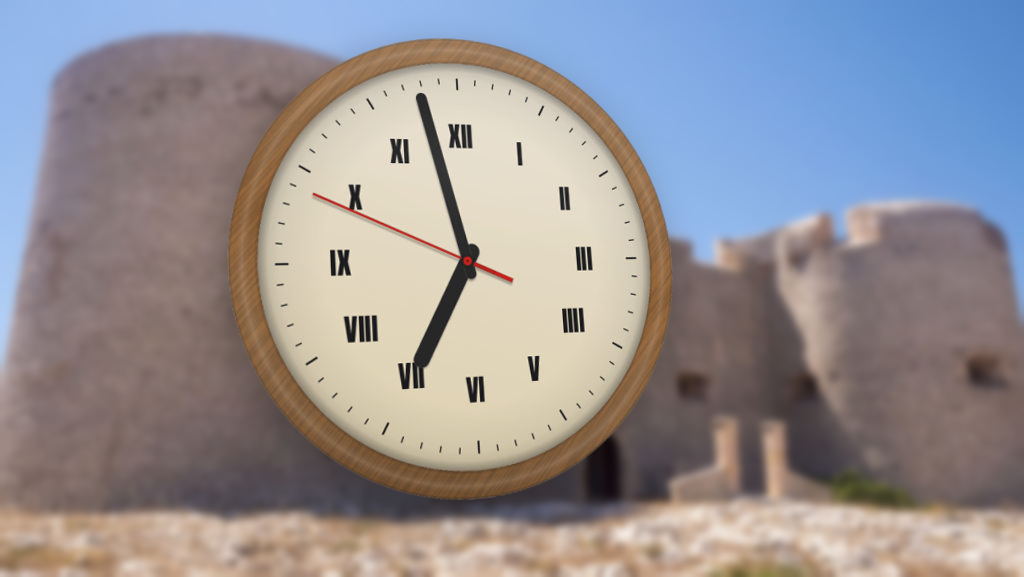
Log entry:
h=6 m=57 s=49
